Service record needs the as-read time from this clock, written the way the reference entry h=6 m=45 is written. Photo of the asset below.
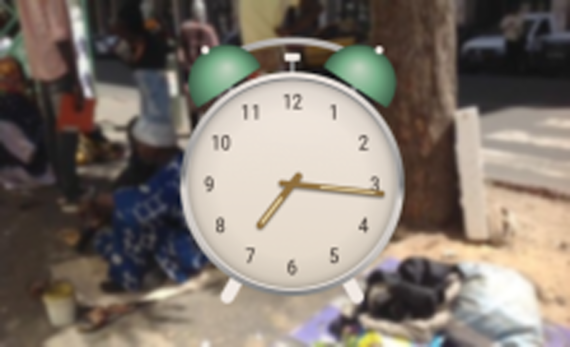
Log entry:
h=7 m=16
